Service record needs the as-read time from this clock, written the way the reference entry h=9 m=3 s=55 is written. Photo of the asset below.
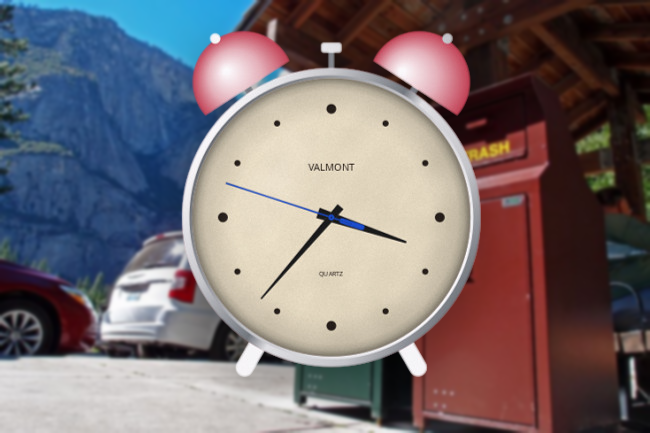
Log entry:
h=3 m=36 s=48
